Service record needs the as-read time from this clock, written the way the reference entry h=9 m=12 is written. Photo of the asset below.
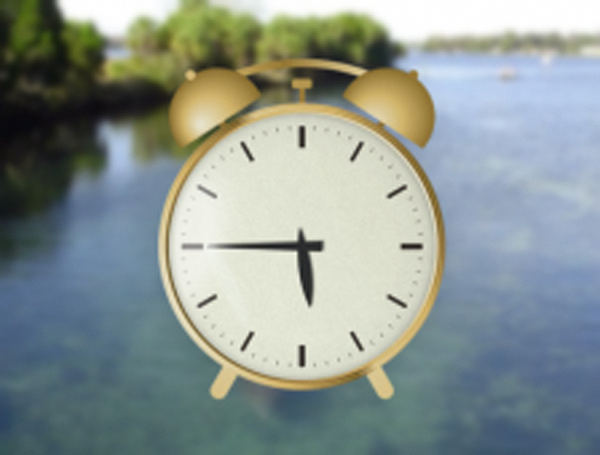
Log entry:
h=5 m=45
